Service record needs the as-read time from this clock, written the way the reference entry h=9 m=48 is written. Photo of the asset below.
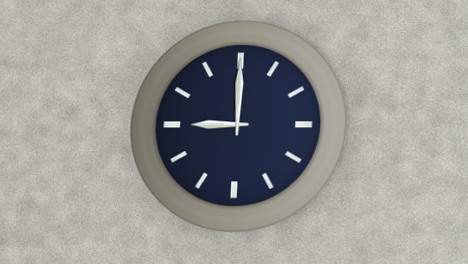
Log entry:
h=9 m=0
